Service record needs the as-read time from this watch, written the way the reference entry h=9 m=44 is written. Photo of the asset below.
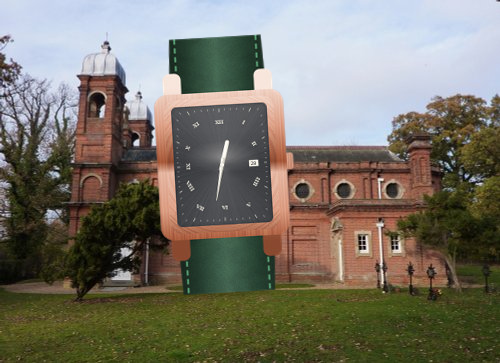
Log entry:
h=12 m=32
